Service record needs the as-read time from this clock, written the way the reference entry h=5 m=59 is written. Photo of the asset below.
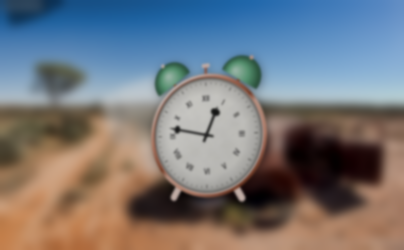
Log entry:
h=12 m=47
